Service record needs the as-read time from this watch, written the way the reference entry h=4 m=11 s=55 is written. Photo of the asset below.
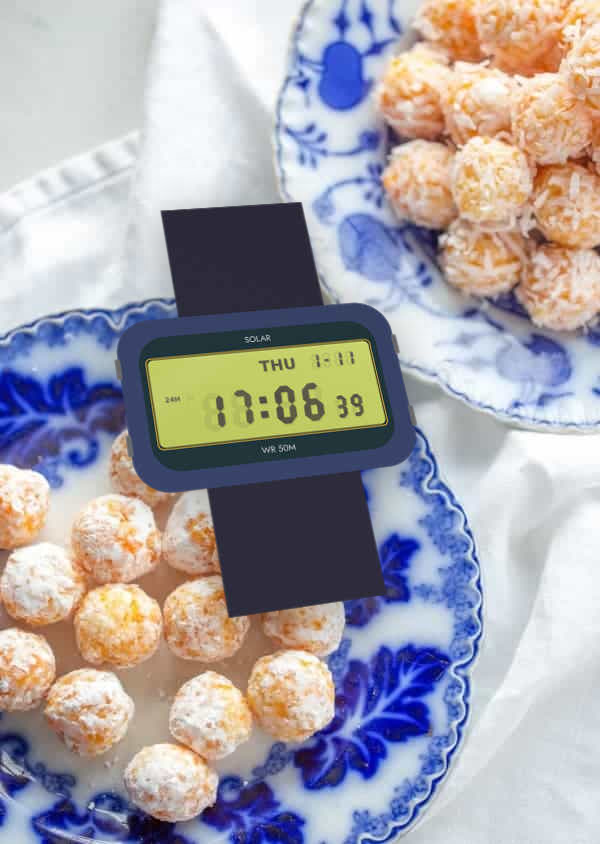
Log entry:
h=17 m=6 s=39
